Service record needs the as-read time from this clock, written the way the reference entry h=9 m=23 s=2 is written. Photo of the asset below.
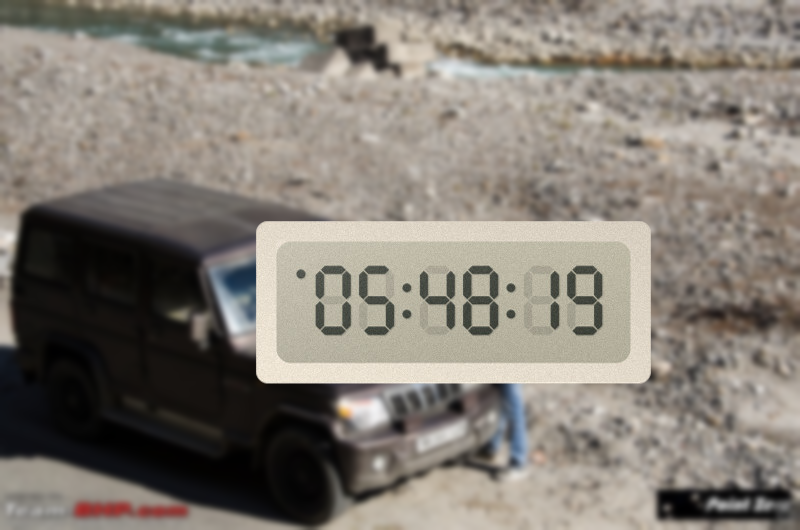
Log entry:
h=5 m=48 s=19
